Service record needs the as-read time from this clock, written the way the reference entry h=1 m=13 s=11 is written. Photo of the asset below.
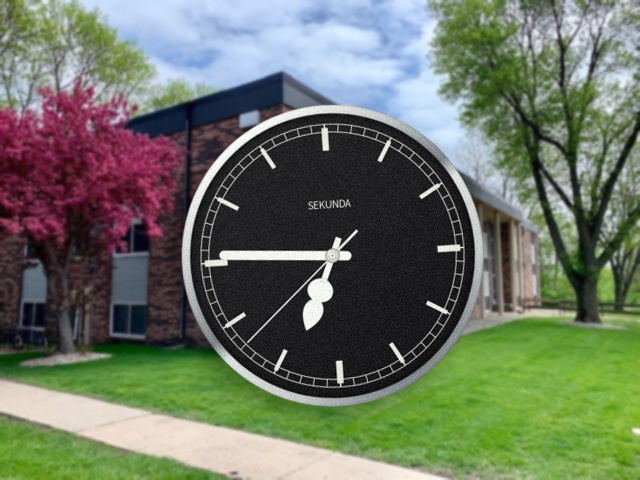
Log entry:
h=6 m=45 s=38
